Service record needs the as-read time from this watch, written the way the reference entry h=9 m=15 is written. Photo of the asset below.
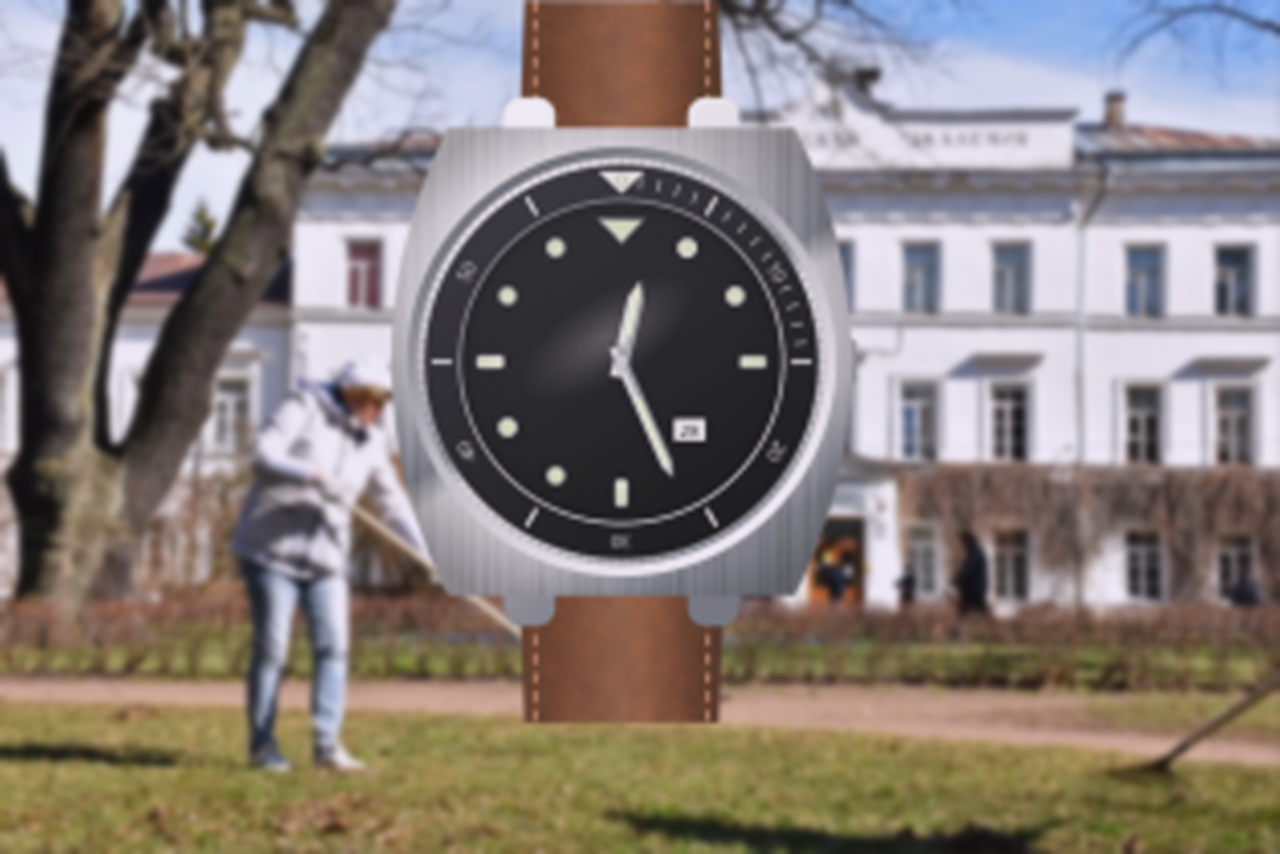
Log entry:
h=12 m=26
